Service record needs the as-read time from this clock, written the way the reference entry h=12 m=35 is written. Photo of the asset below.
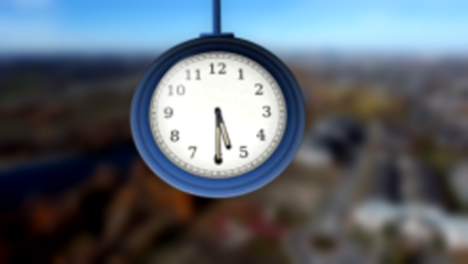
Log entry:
h=5 m=30
